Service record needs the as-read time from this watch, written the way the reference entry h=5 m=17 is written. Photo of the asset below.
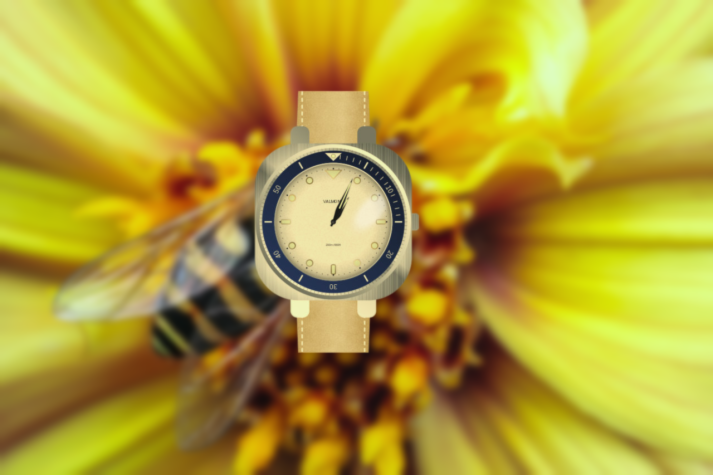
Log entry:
h=1 m=4
